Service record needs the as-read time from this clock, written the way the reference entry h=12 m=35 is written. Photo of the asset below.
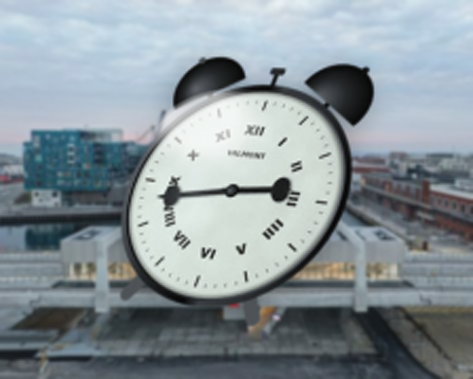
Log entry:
h=2 m=43
